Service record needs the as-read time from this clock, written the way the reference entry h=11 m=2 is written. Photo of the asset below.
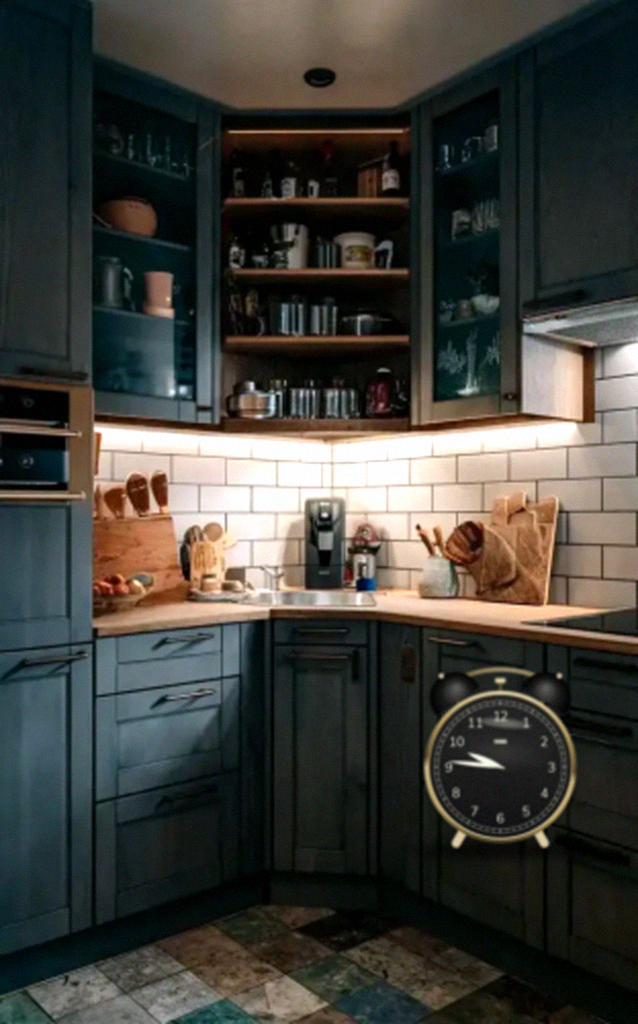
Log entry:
h=9 m=46
